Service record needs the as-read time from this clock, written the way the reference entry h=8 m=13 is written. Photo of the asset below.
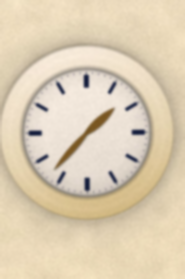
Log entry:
h=1 m=37
